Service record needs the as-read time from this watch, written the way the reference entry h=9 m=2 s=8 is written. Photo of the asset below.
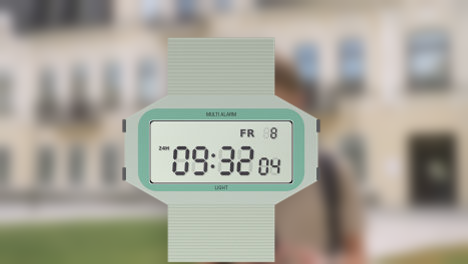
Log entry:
h=9 m=32 s=4
